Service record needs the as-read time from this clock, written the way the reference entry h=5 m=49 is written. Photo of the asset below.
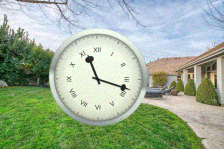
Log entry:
h=11 m=18
